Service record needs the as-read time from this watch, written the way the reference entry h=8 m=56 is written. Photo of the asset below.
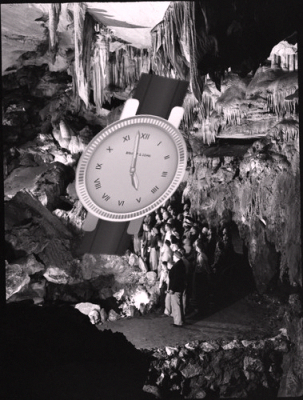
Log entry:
h=4 m=58
